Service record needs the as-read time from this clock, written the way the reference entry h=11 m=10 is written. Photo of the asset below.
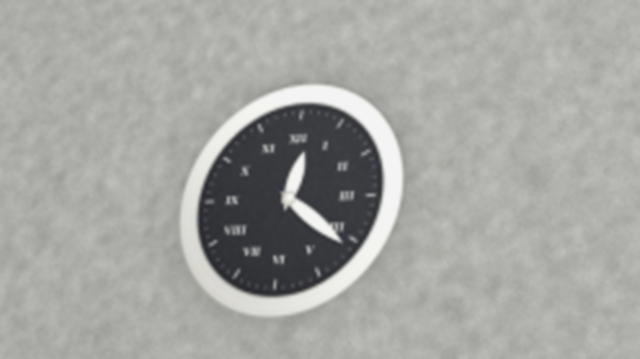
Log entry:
h=12 m=21
